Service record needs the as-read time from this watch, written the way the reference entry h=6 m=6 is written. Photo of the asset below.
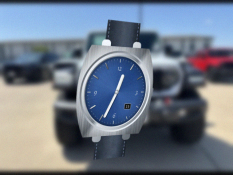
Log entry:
h=12 m=34
